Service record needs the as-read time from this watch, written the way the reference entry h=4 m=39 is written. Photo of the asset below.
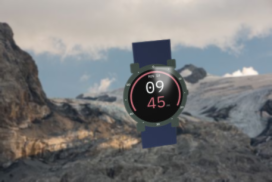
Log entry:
h=9 m=45
